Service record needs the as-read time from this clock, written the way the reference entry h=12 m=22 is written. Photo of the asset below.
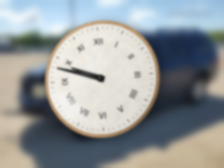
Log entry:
h=9 m=48
